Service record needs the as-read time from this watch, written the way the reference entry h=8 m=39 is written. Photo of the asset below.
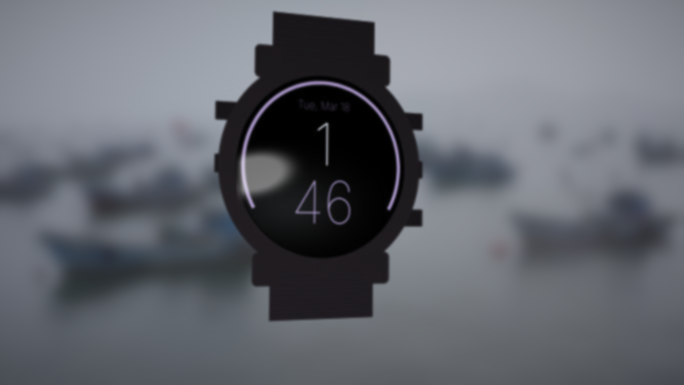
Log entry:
h=1 m=46
